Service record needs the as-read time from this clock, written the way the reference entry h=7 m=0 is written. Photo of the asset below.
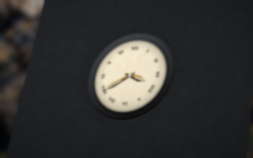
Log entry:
h=3 m=40
